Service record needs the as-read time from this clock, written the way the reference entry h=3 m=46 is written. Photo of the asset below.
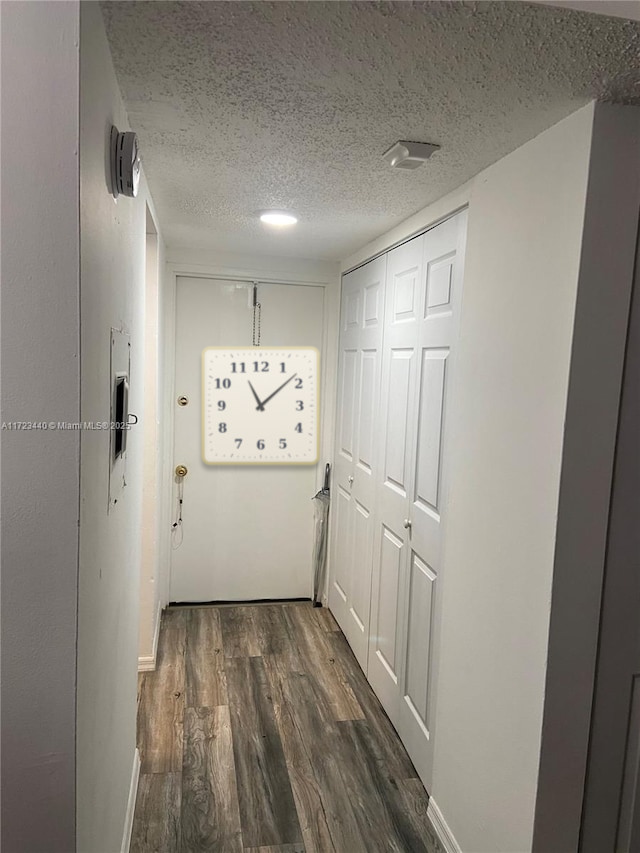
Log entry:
h=11 m=8
